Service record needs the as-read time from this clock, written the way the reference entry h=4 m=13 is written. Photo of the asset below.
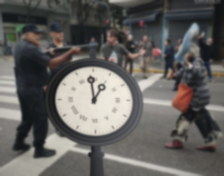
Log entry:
h=12 m=59
